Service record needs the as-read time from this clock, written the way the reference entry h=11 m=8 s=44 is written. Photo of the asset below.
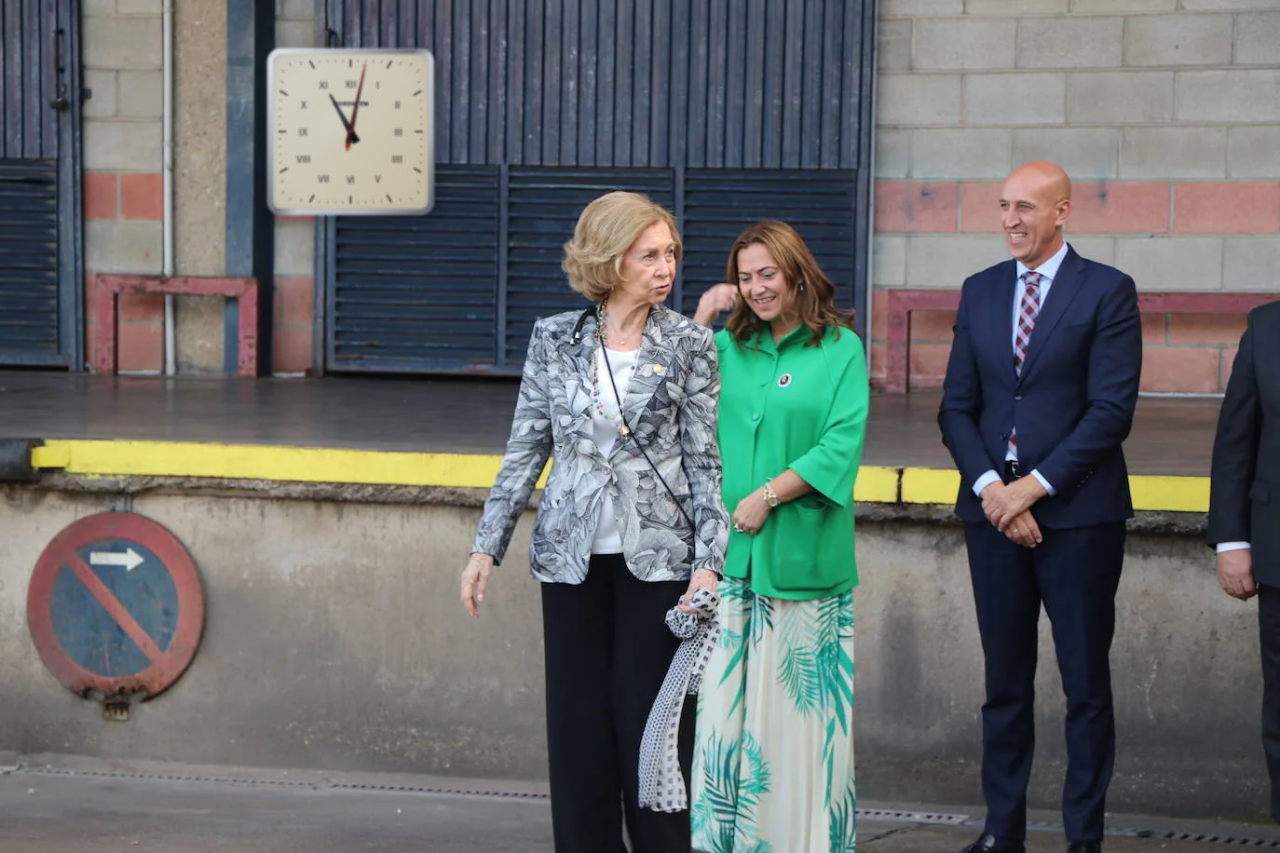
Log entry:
h=11 m=2 s=2
